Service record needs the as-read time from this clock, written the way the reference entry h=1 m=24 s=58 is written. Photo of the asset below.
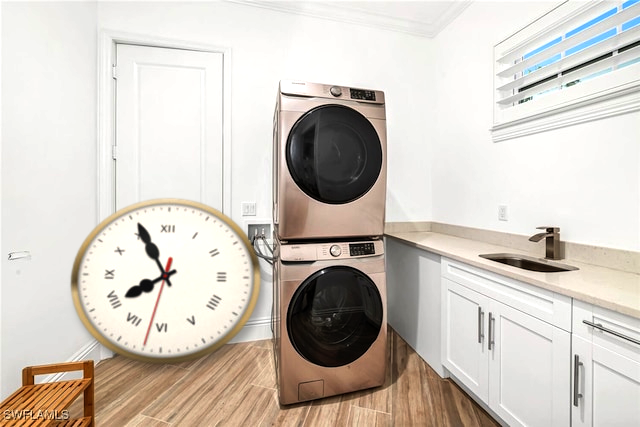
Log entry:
h=7 m=55 s=32
